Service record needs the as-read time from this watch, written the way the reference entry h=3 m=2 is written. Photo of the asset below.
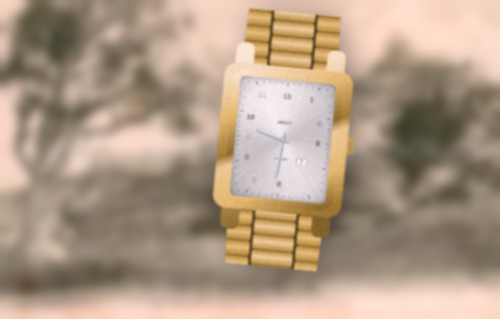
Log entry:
h=9 m=31
